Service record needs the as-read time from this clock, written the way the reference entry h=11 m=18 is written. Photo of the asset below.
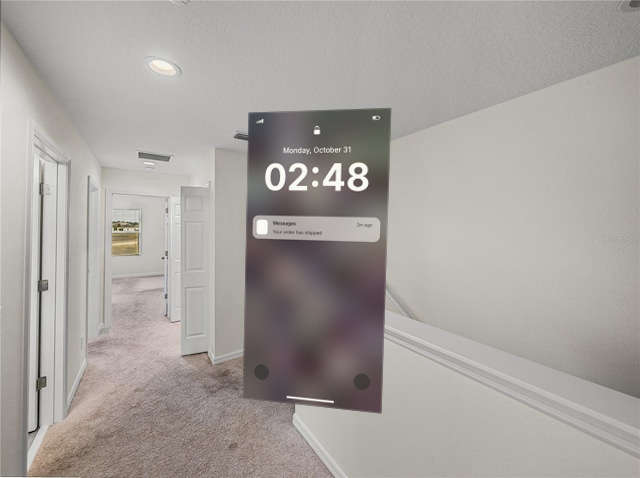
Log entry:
h=2 m=48
